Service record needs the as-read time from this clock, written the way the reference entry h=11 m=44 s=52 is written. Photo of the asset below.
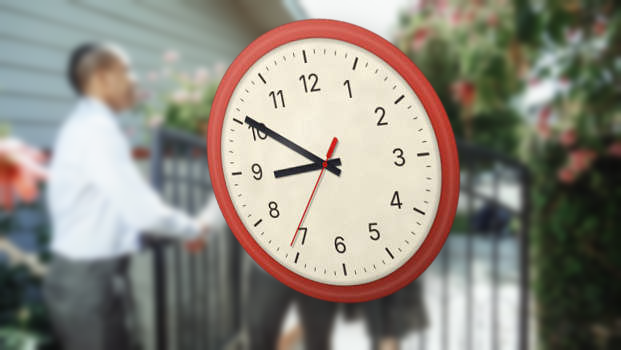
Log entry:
h=8 m=50 s=36
